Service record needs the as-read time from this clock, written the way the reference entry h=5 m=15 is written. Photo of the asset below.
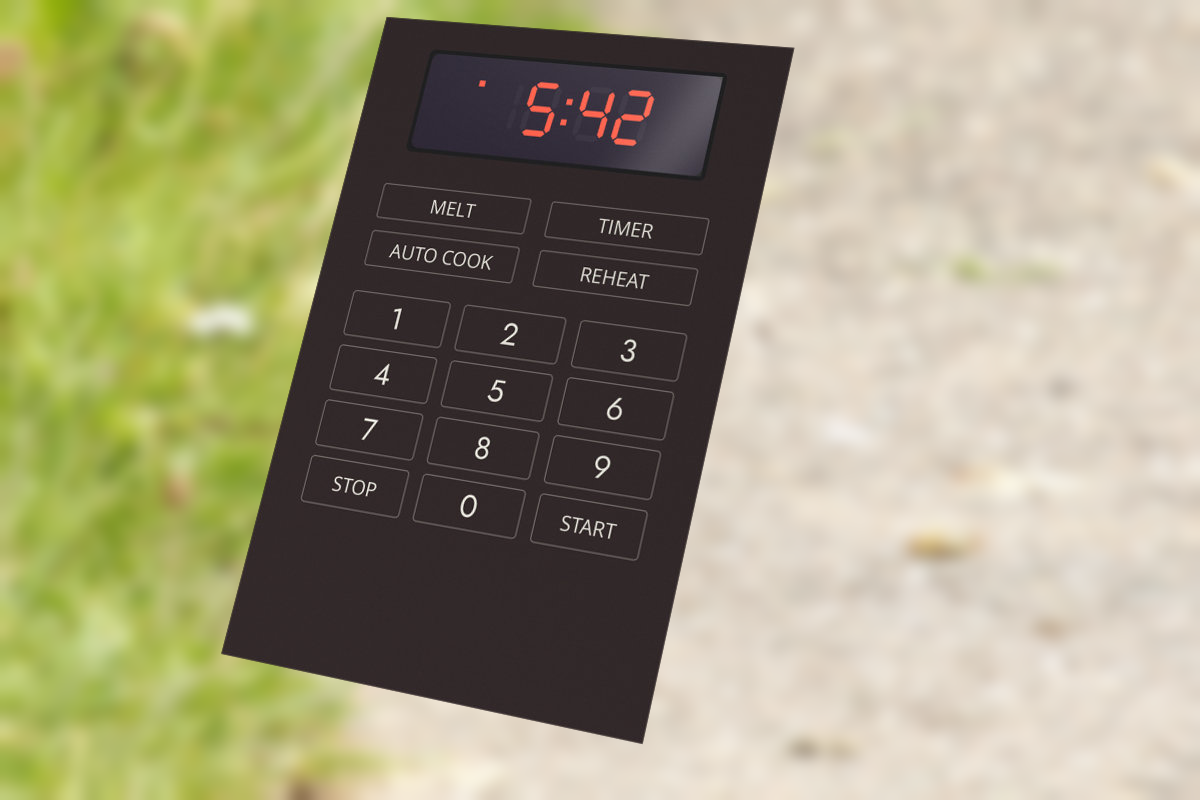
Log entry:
h=5 m=42
